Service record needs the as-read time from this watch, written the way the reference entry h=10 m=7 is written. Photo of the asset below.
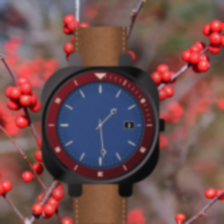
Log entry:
h=1 m=29
